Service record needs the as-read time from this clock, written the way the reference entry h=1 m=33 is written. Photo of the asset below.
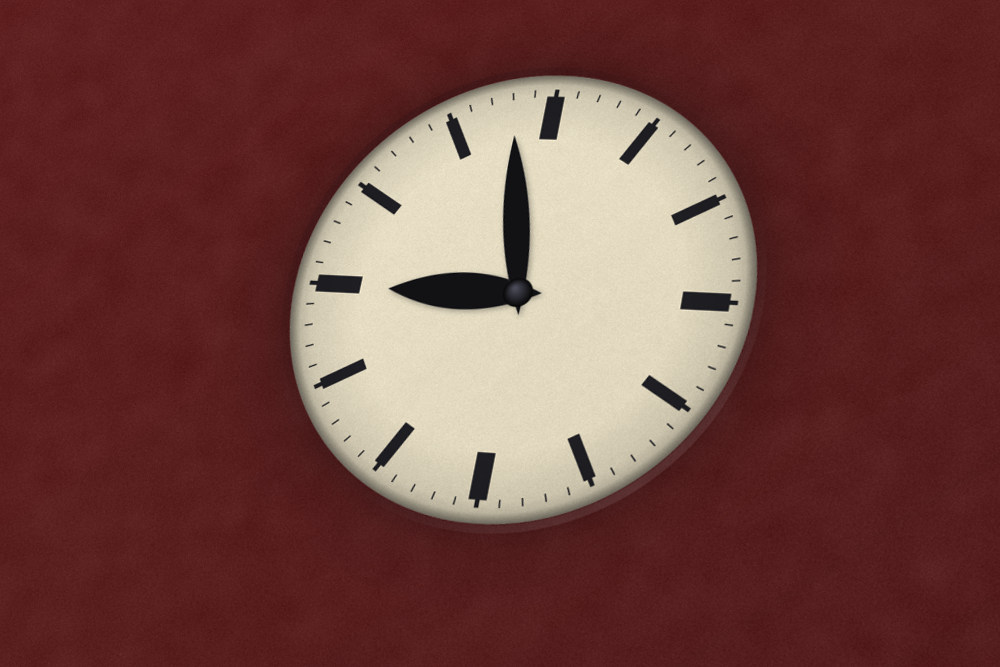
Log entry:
h=8 m=58
